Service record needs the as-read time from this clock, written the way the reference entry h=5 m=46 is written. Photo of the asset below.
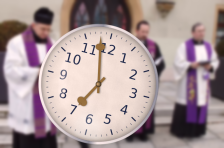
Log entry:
h=6 m=58
